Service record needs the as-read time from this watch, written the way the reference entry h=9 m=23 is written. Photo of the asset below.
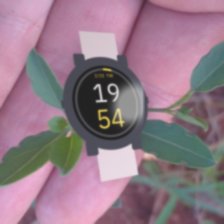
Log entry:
h=19 m=54
